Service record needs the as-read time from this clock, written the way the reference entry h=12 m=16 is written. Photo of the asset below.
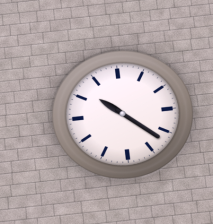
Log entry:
h=10 m=22
